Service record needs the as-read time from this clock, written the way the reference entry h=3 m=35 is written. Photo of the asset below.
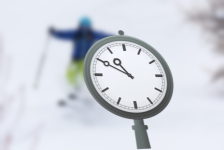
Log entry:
h=10 m=50
